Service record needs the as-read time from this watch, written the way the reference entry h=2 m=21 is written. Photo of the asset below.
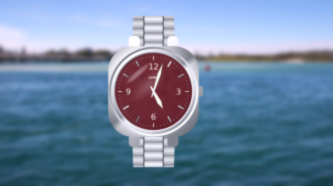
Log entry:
h=5 m=3
